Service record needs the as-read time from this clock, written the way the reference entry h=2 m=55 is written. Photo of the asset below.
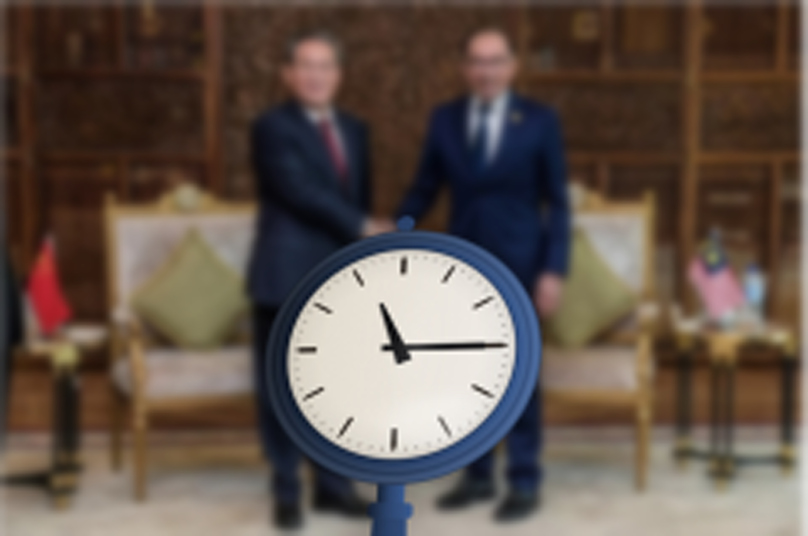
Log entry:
h=11 m=15
